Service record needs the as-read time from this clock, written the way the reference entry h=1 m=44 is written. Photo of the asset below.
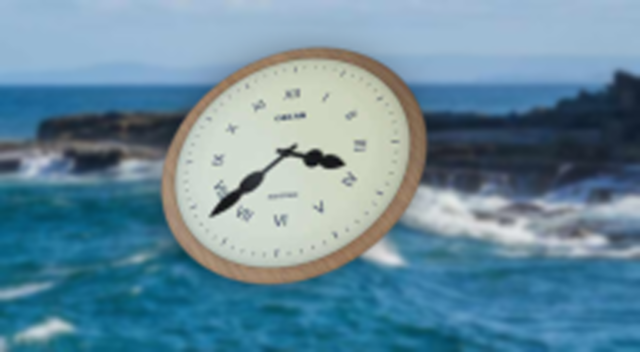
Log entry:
h=3 m=38
